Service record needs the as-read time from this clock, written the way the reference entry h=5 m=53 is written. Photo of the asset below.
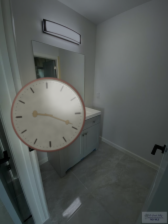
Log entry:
h=9 m=19
